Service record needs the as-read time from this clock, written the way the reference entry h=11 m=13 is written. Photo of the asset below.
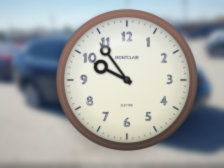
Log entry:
h=9 m=54
